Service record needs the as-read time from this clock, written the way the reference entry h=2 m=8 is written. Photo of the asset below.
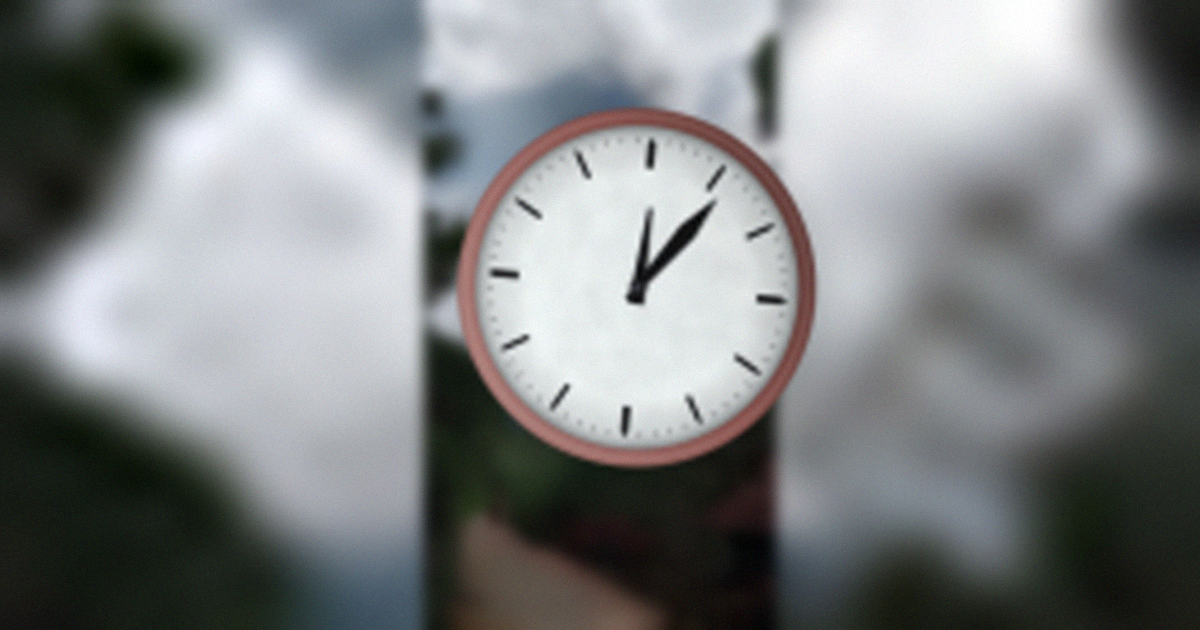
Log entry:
h=12 m=6
